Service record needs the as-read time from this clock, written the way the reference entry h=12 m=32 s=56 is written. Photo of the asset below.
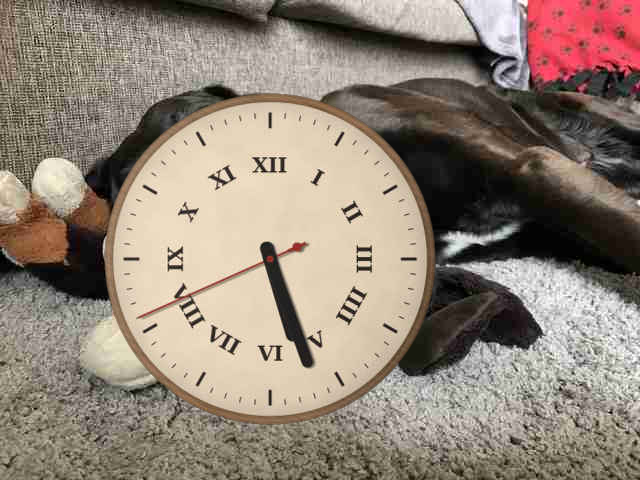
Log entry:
h=5 m=26 s=41
